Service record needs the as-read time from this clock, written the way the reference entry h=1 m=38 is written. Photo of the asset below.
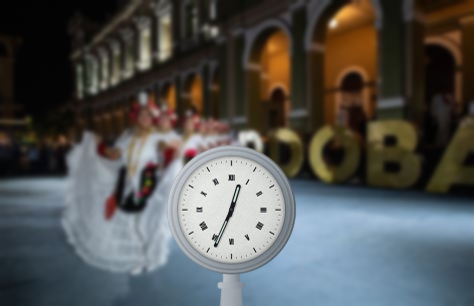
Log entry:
h=12 m=34
